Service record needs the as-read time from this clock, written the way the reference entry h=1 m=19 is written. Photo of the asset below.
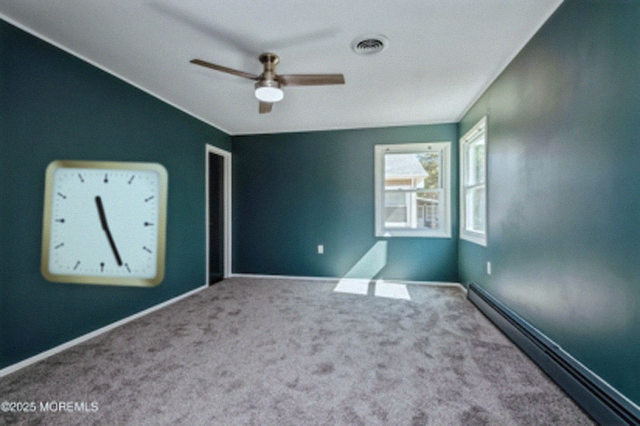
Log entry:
h=11 m=26
